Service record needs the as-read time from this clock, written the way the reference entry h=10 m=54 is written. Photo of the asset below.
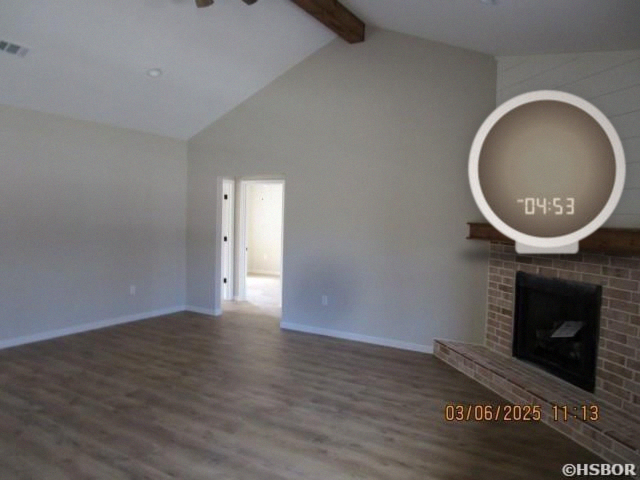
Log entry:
h=4 m=53
